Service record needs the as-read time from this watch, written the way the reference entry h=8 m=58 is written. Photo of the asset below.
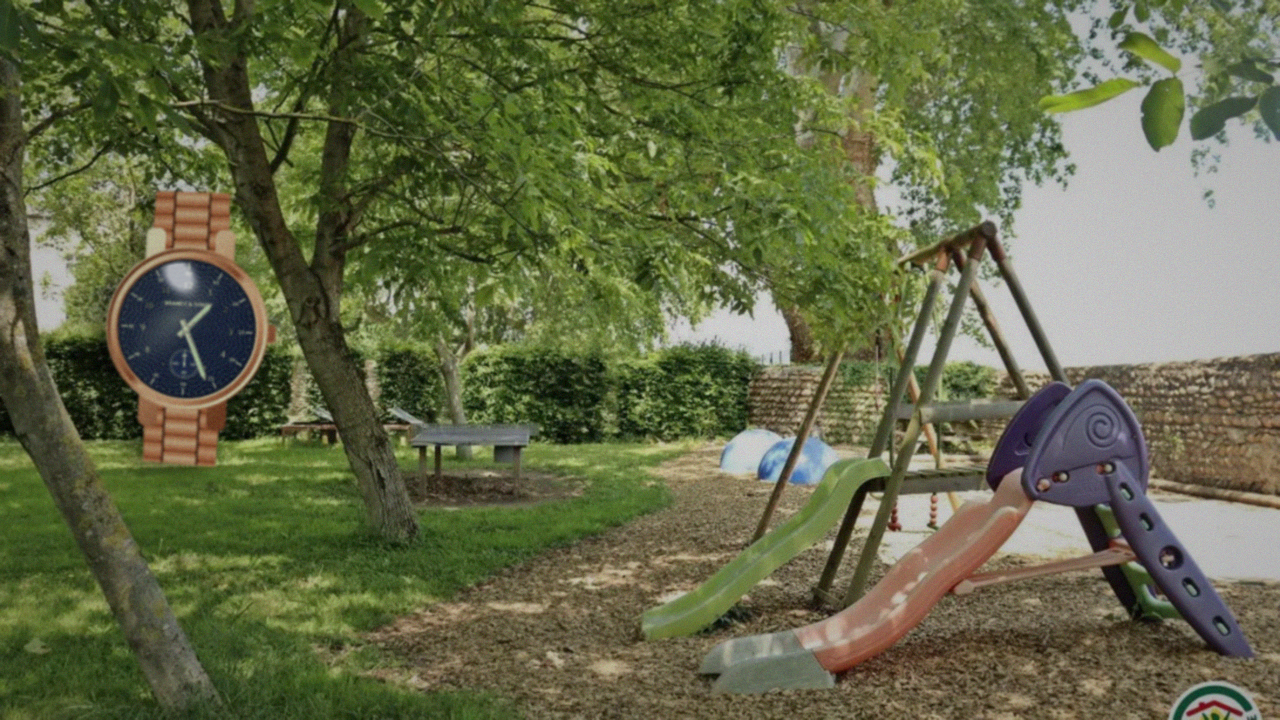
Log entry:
h=1 m=26
